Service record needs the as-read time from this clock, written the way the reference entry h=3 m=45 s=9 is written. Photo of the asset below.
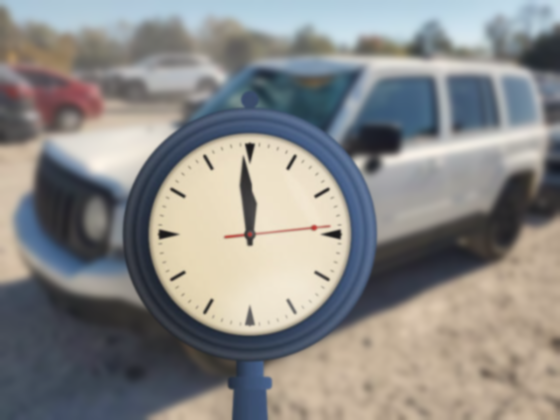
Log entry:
h=11 m=59 s=14
